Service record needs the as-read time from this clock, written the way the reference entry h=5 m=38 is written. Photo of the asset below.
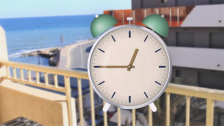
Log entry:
h=12 m=45
